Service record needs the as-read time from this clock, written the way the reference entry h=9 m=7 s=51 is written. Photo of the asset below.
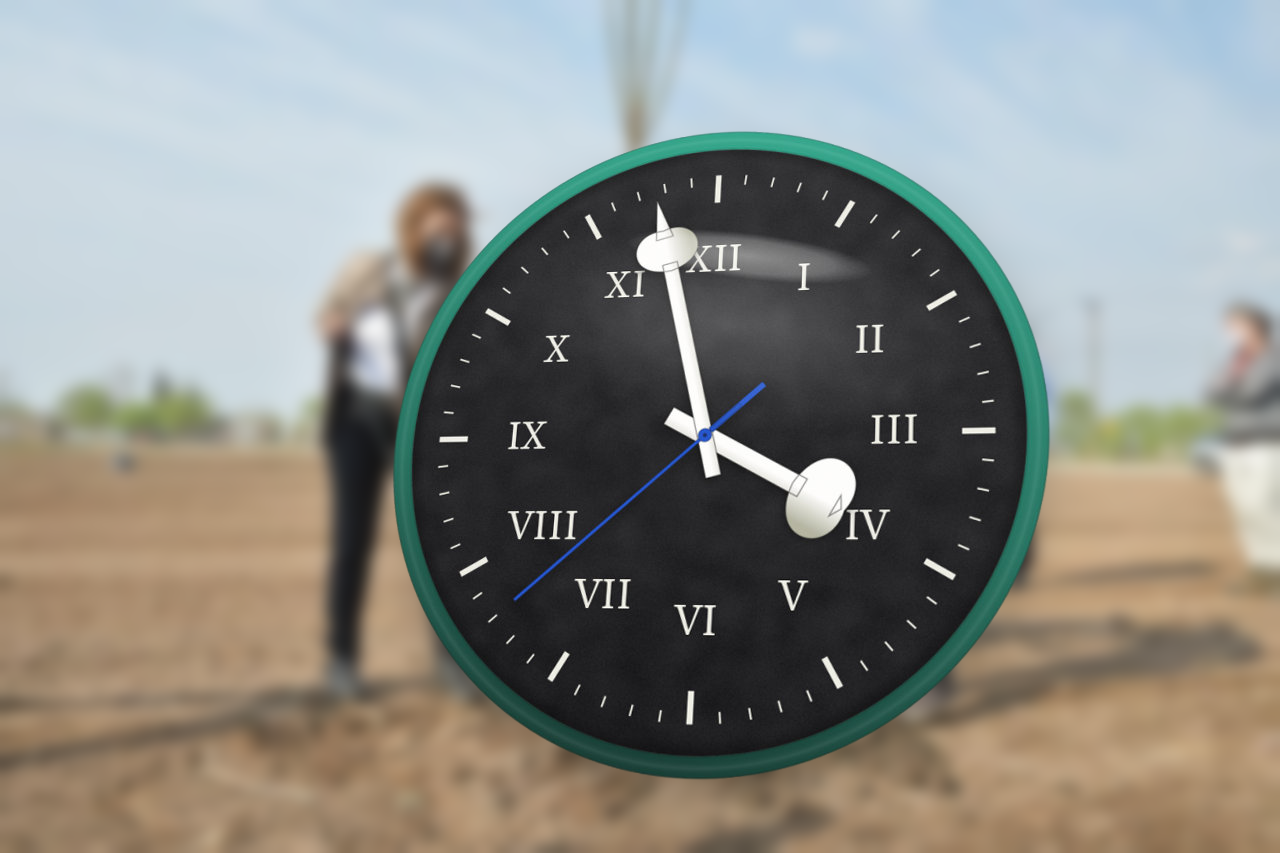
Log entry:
h=3 m=57 s=38
